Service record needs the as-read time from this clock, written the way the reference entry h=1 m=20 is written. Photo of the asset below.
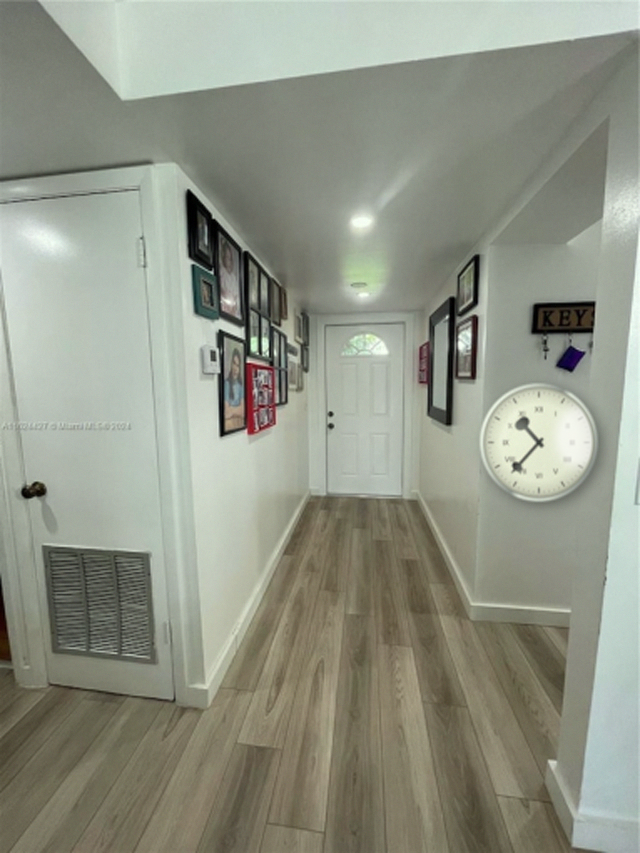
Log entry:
h=10 m=37
